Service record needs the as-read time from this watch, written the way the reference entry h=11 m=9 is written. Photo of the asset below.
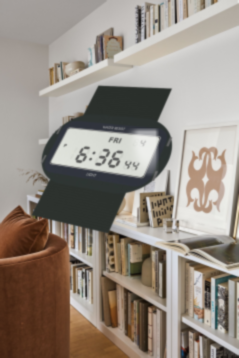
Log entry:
h=6 m=36
